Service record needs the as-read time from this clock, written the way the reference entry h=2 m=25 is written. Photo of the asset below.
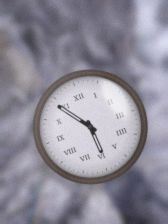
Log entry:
h=5 m=54
